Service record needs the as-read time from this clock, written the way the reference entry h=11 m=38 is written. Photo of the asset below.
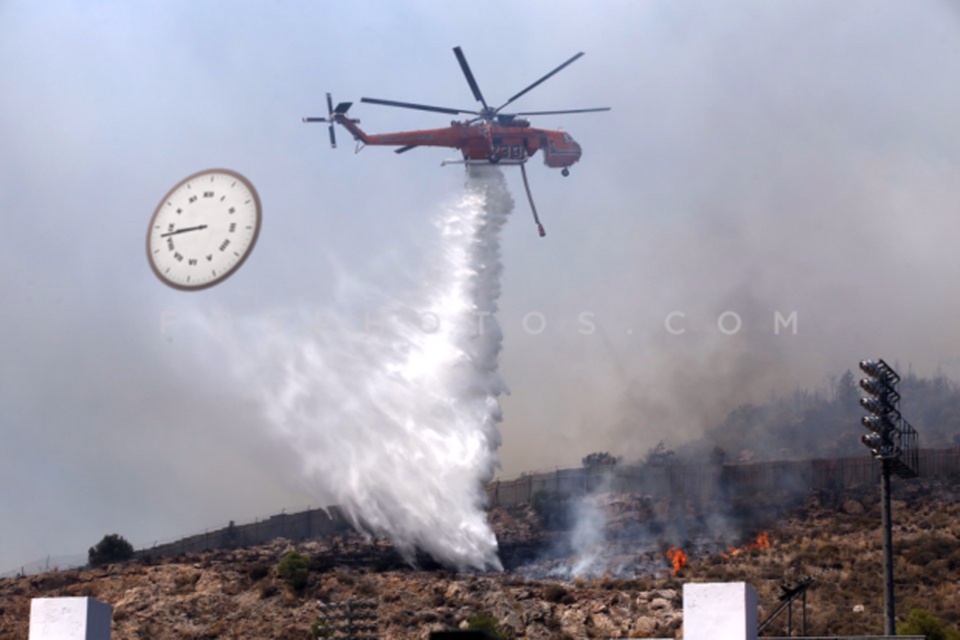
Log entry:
h=8 m=43
